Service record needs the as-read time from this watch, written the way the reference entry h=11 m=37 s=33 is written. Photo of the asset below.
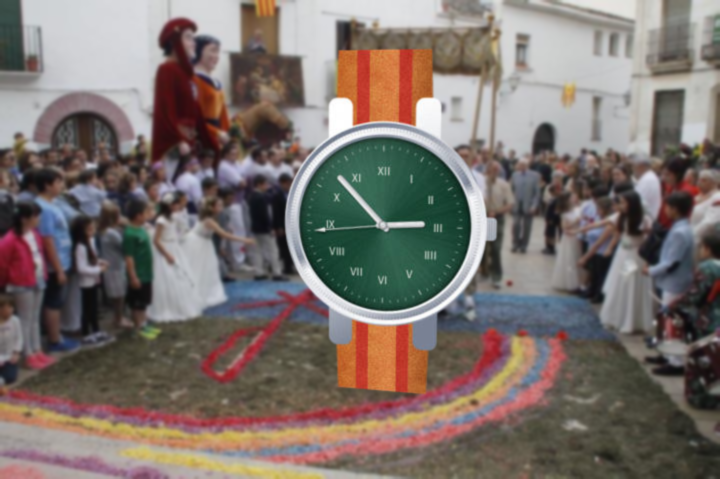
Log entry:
h=2 m=52 s=44
